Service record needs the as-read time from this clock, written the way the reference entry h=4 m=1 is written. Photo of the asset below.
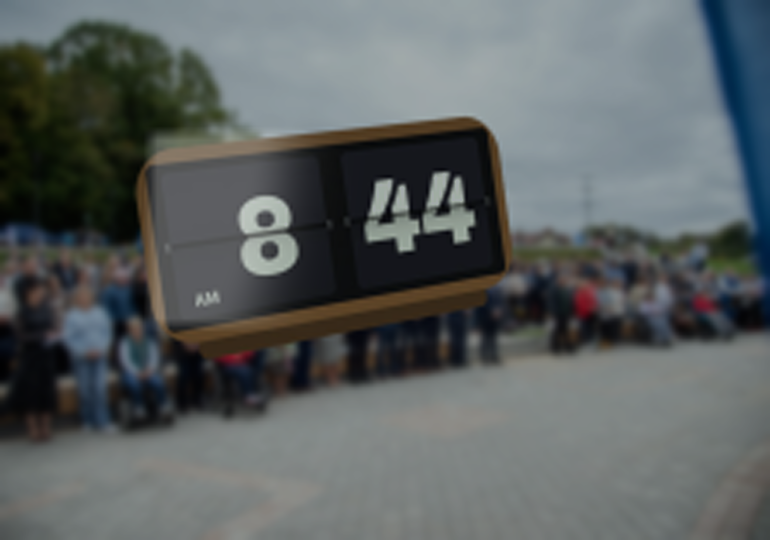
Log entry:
h=8 m=44
